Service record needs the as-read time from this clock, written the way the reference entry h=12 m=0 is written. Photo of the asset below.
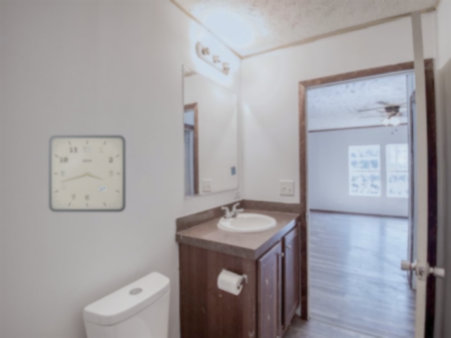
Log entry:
h=3 m=42
